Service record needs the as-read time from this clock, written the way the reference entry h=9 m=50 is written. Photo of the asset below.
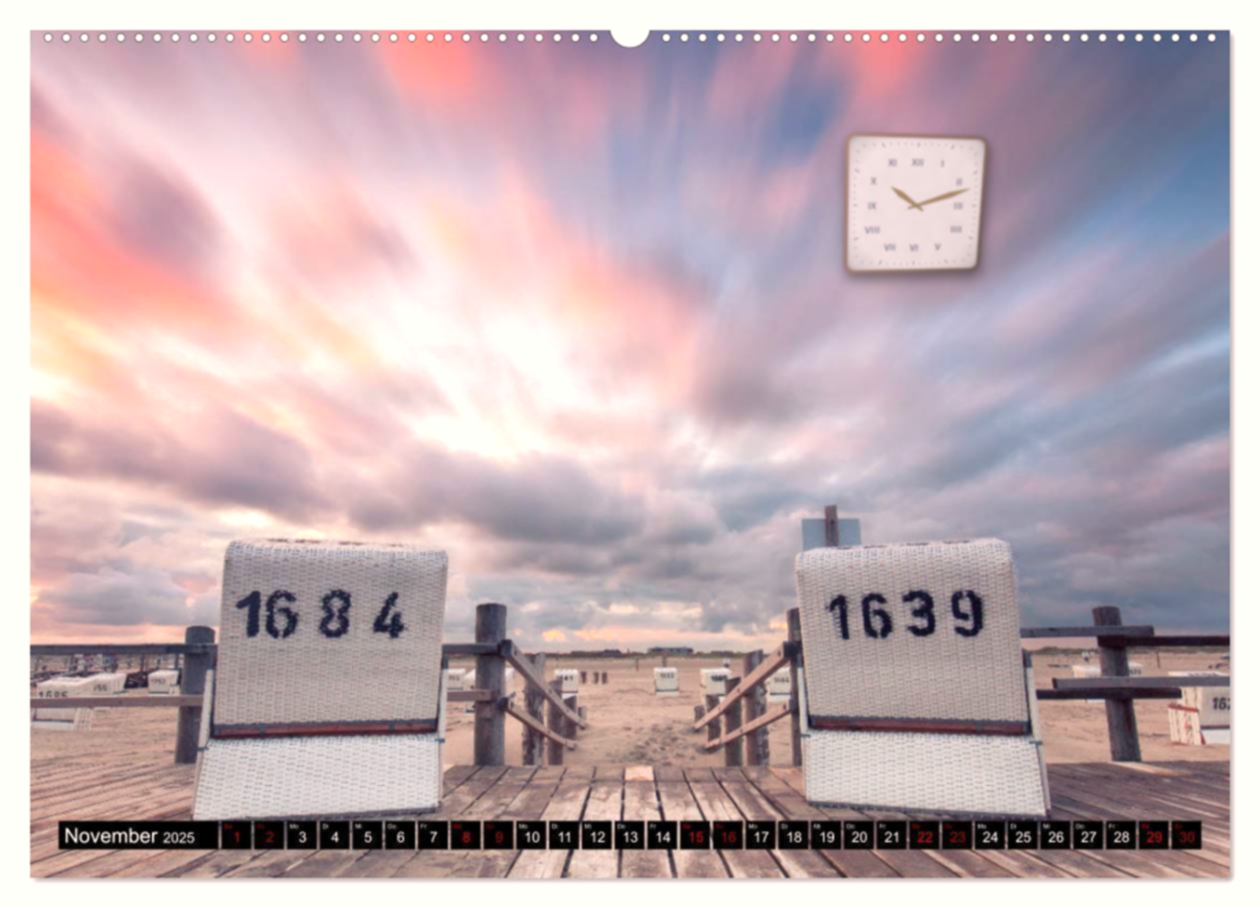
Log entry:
h=10 m=12
